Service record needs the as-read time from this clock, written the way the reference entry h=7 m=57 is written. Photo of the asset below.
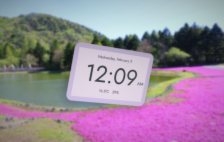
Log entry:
h=12 m=9
